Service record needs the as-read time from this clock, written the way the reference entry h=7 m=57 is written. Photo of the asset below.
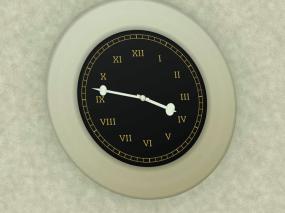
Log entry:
h=3 m=47
